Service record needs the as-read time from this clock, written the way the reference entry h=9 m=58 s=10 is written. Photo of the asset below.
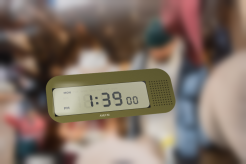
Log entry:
h=1 m=39 s=0
